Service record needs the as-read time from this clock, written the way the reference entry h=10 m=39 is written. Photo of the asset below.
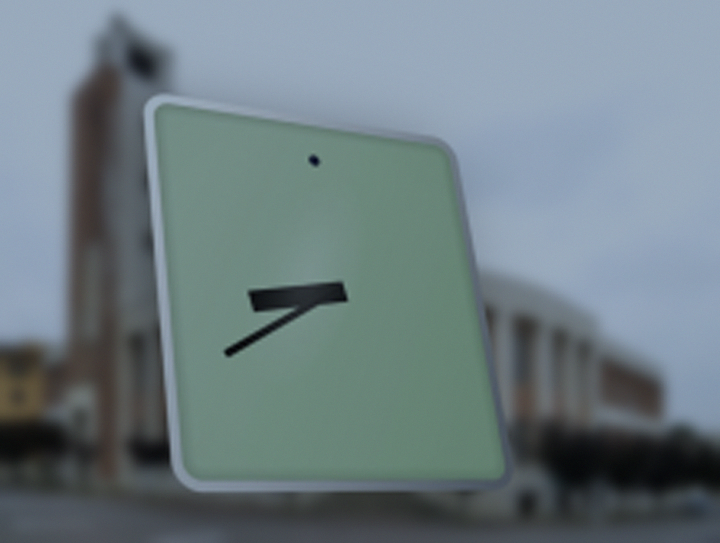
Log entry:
h=8 m=40
